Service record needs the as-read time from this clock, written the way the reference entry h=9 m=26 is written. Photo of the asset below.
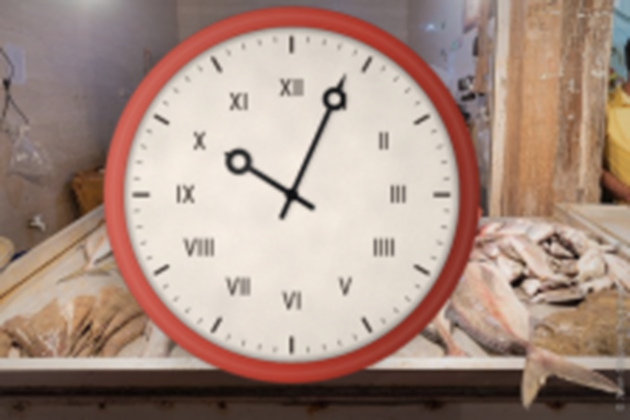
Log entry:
h=10 m=4
